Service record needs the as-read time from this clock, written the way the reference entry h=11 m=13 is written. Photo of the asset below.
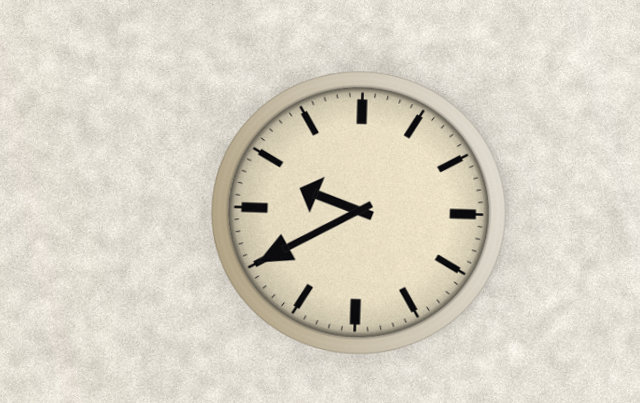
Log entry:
h=9 m=40
